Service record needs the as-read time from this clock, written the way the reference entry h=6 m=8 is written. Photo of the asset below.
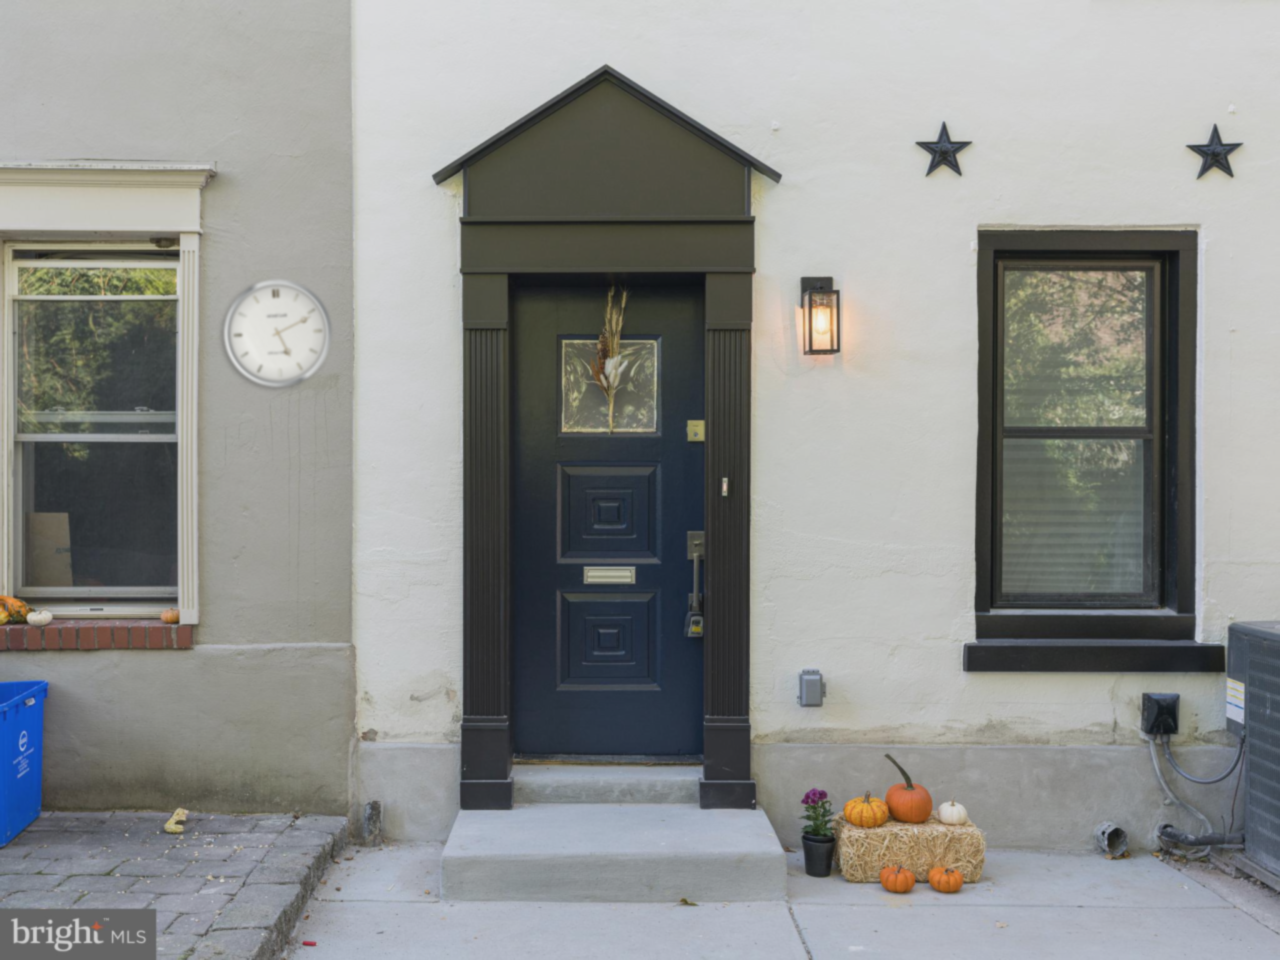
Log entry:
h=5 m=11
